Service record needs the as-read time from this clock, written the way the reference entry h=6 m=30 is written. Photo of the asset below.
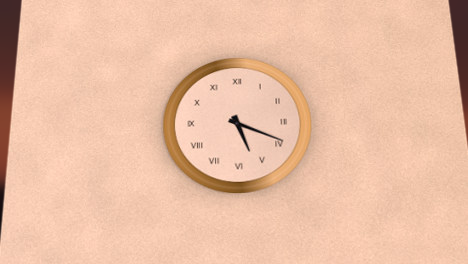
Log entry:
h=5 m=19
